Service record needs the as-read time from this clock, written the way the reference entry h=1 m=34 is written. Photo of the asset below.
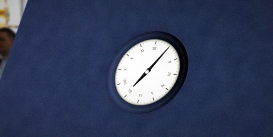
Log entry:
h=7 m=5
